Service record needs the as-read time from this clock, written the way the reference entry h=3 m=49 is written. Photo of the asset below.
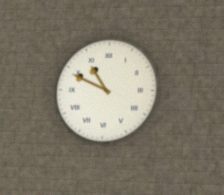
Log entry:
h=10 m=49
